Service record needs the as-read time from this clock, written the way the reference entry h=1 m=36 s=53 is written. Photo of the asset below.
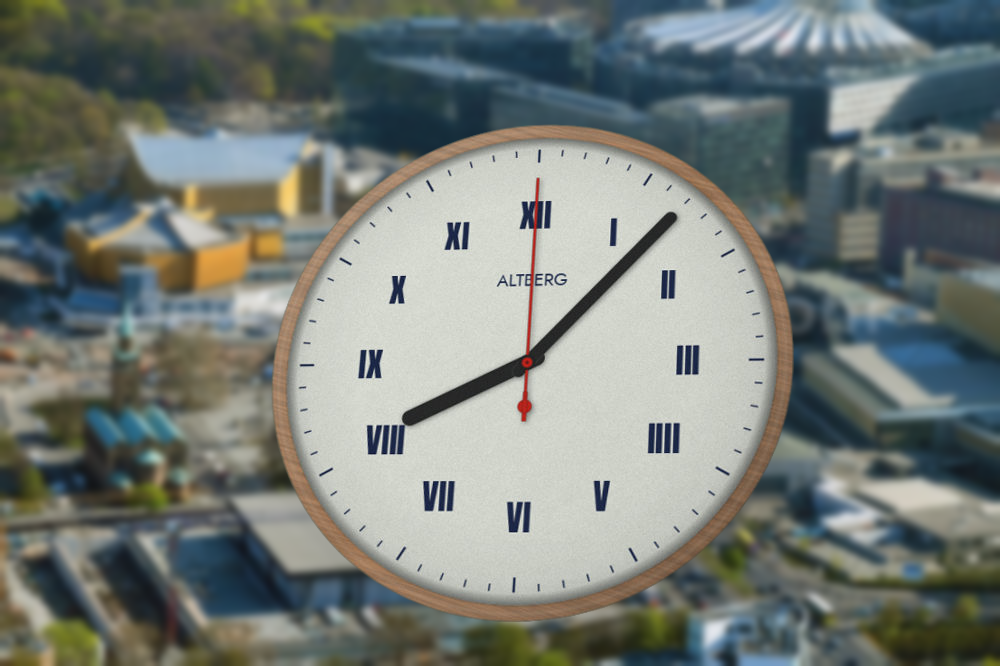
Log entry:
h=8 m=7 s=0
